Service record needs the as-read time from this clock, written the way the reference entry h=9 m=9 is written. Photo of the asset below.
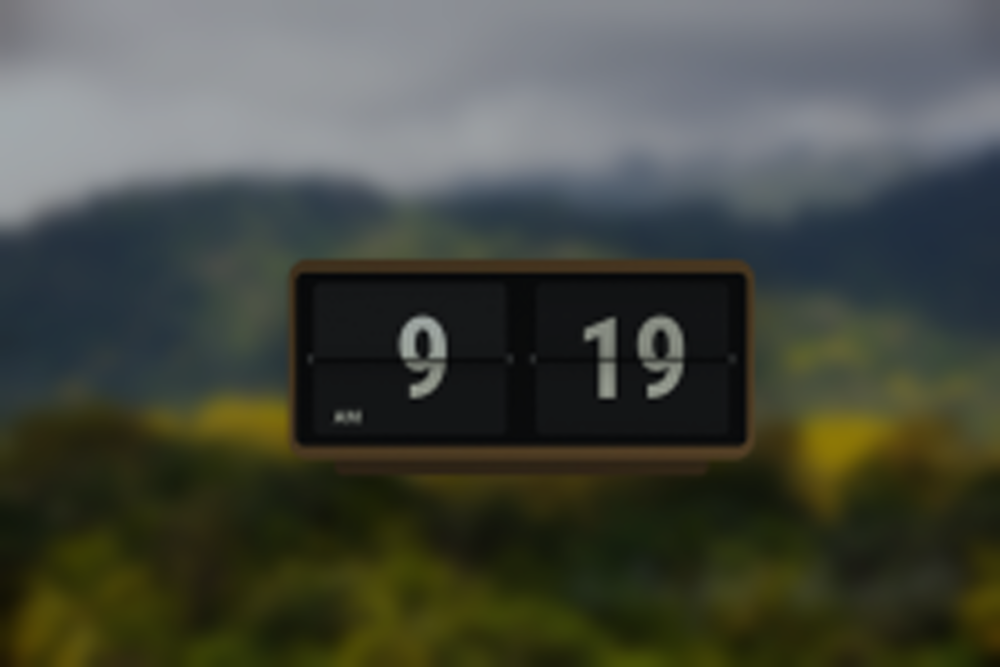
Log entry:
h=9 m=19
